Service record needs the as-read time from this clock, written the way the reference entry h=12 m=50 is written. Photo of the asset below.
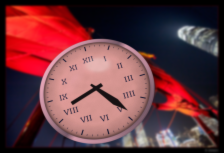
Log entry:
h=8 m=24
